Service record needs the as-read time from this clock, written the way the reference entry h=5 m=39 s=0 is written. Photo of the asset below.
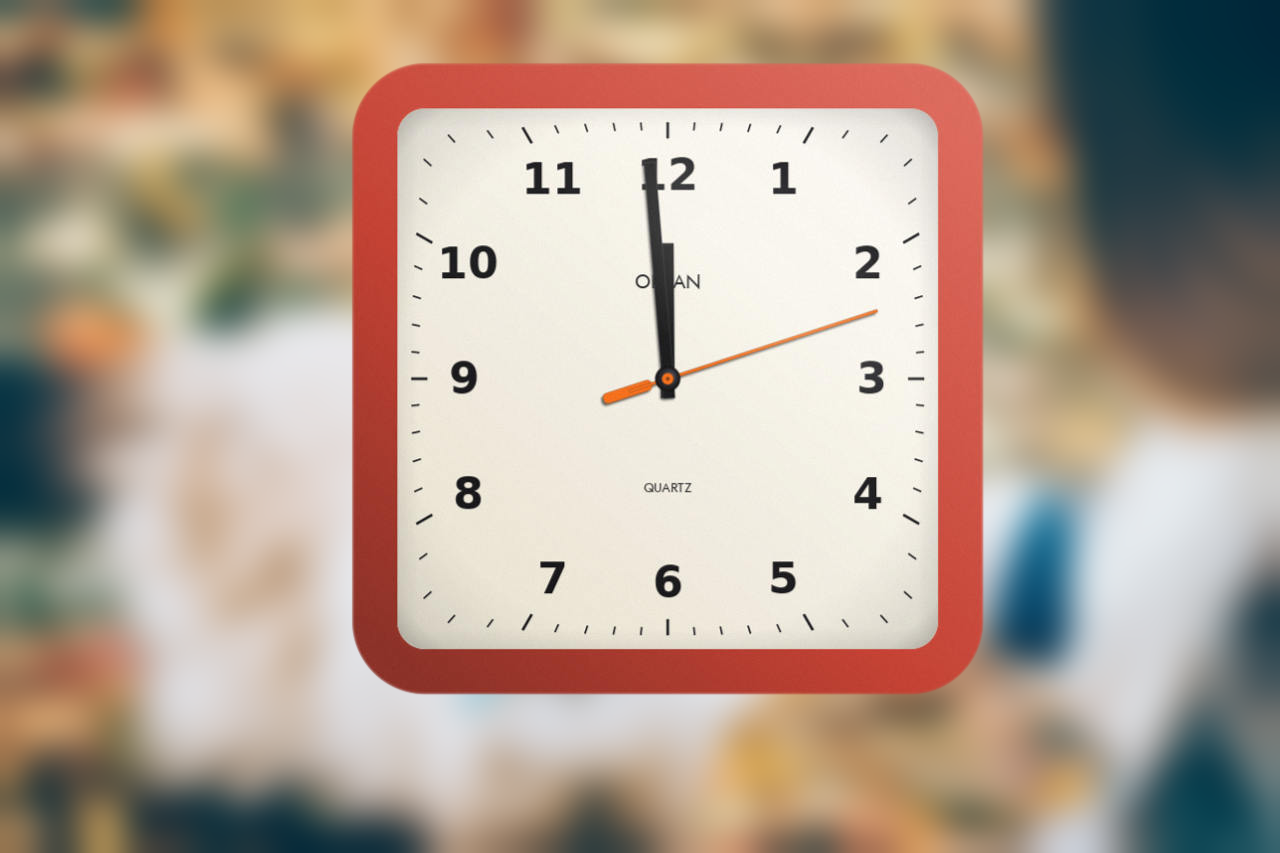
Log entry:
h=11 m=59 s=12
